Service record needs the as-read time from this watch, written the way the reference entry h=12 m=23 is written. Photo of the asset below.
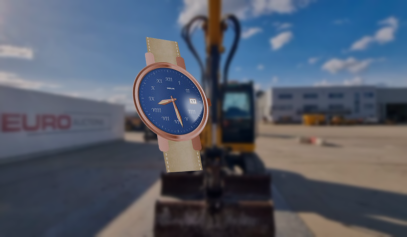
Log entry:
h=8 m=28
